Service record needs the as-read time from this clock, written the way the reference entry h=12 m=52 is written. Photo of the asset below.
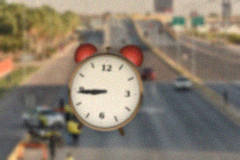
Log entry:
h=8 m=44
